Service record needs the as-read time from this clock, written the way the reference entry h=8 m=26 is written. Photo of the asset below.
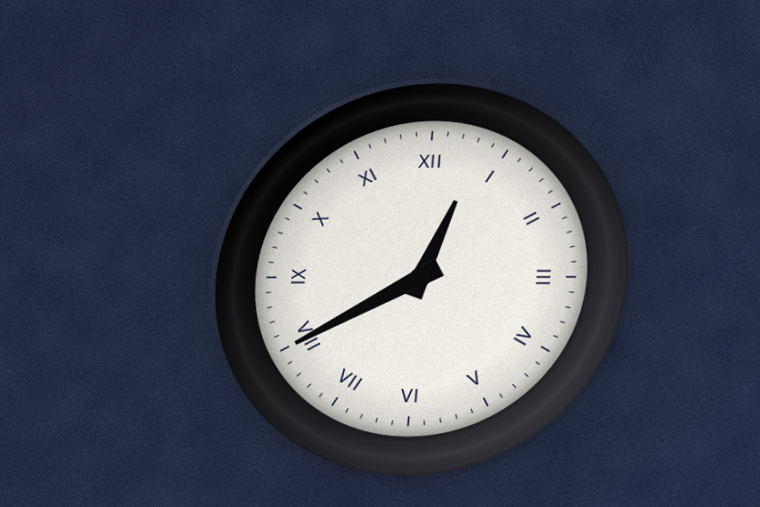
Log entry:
h=12 m=40
